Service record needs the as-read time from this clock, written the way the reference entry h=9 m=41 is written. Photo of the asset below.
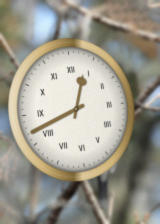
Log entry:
h=12 m=42
